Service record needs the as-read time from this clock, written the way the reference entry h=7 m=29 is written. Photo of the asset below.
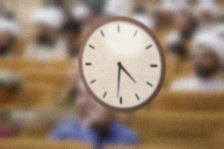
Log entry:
h=4 m=31
